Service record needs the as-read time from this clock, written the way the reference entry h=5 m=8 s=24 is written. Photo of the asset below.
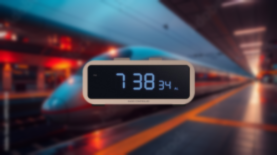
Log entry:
h=7 m=38 s=34
